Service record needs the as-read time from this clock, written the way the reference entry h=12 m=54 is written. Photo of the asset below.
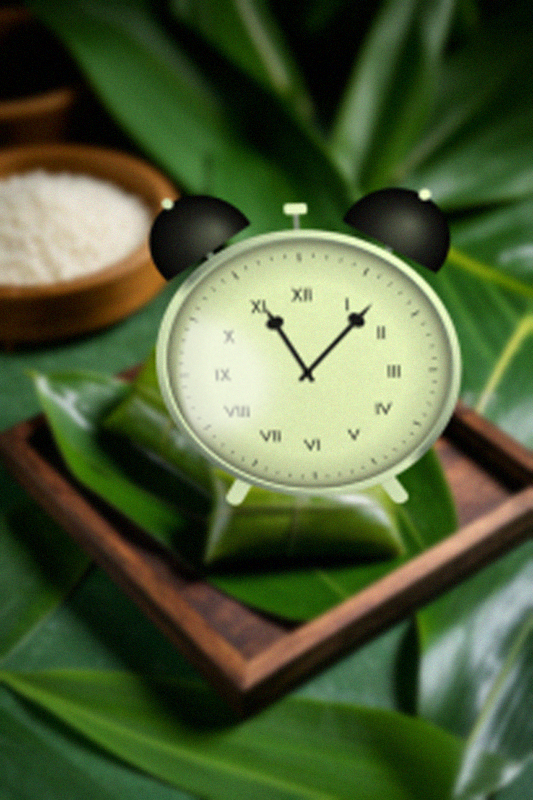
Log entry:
h=11 m=7
